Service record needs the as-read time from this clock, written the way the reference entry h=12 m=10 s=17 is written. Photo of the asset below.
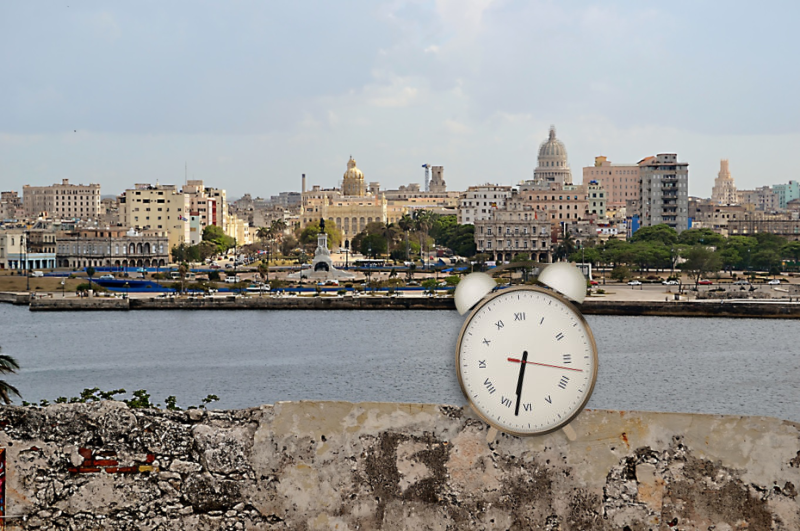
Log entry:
h=6 m=32 s=17
